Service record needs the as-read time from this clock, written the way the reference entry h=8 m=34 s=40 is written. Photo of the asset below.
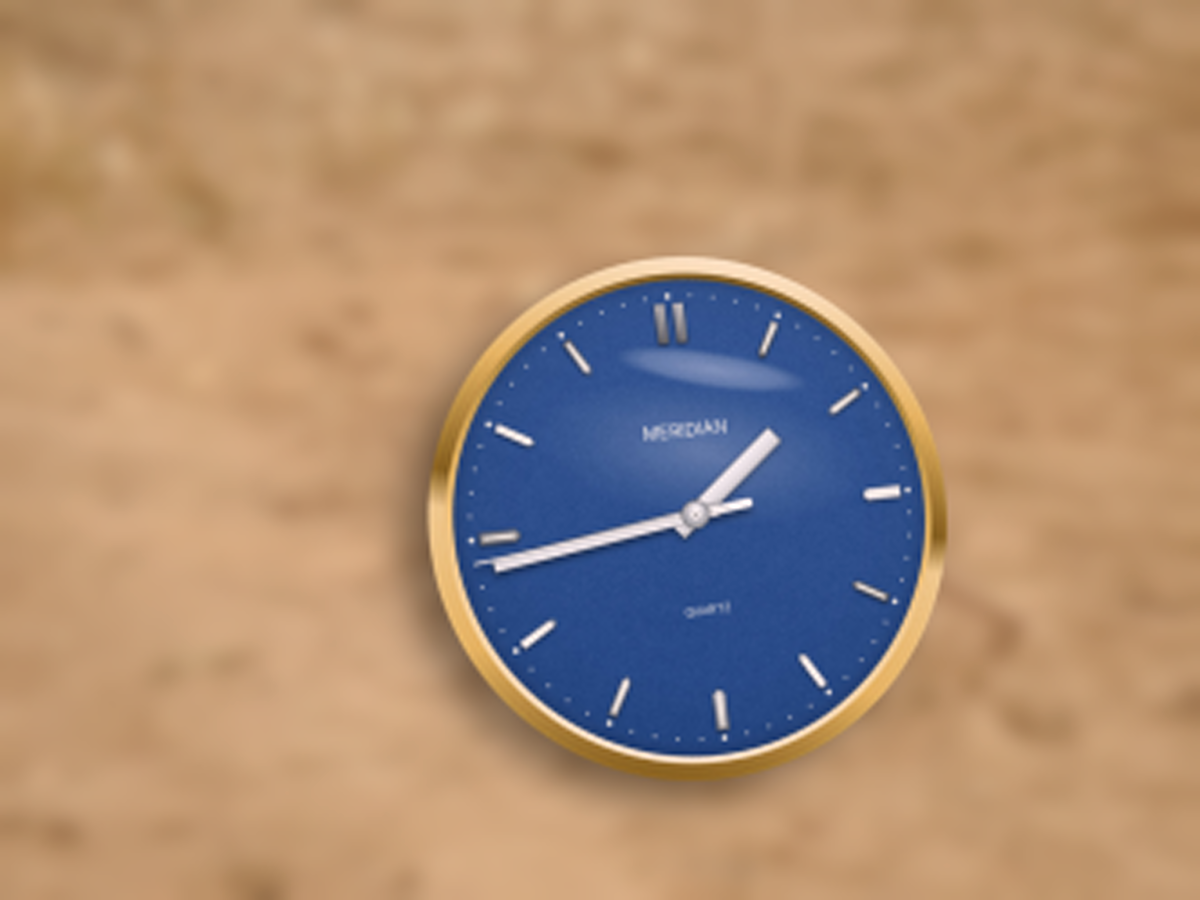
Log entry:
h=1 m=43 s=44
